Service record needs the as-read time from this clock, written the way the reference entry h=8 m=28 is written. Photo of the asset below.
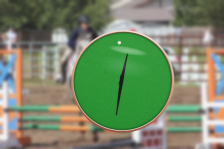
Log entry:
h=12 m=32
